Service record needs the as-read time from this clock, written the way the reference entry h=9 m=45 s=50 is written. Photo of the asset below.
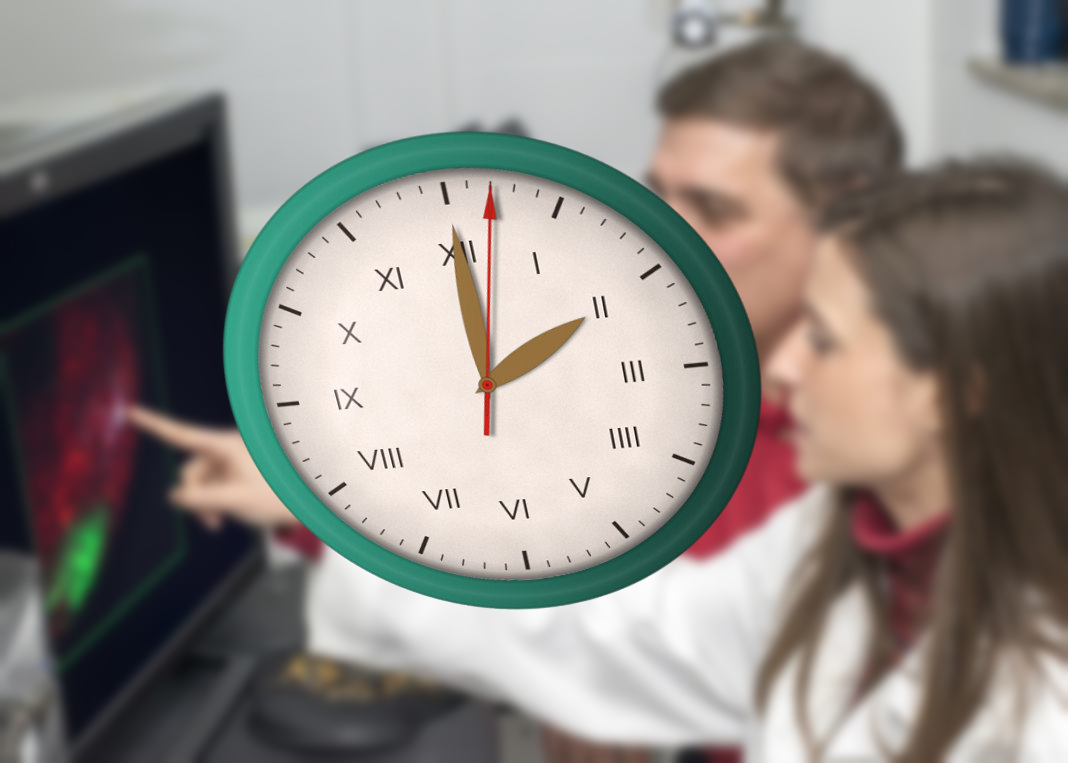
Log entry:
h=2 m=0 s=2
